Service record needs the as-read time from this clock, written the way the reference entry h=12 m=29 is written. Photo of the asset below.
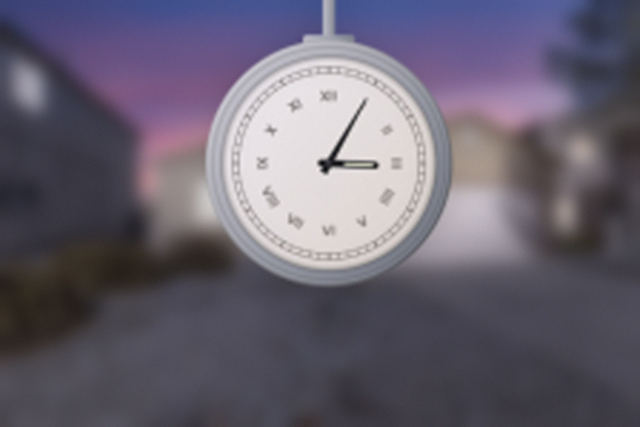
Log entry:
h=3 m=5
